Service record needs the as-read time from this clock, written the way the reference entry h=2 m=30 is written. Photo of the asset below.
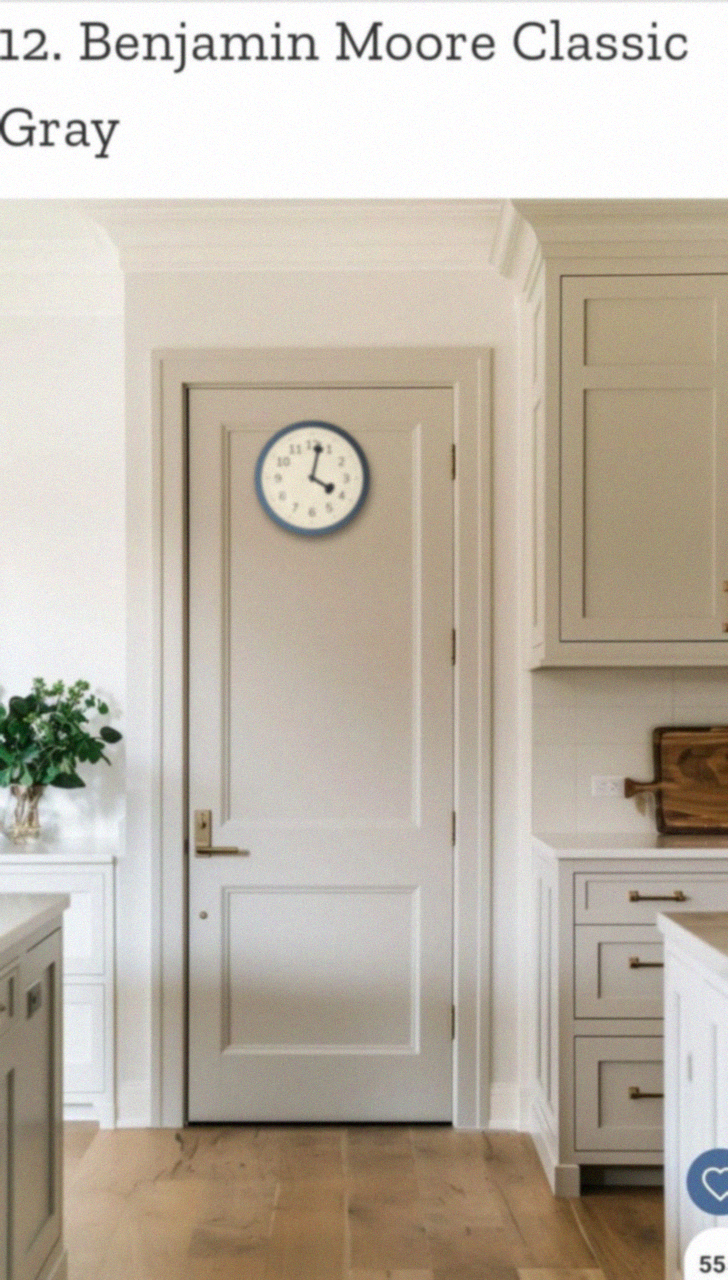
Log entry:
h=4 m=2
